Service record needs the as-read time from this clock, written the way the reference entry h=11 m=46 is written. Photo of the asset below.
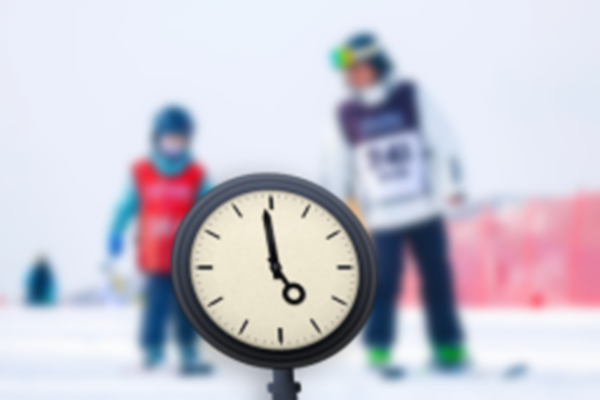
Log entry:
h=4 m=59
